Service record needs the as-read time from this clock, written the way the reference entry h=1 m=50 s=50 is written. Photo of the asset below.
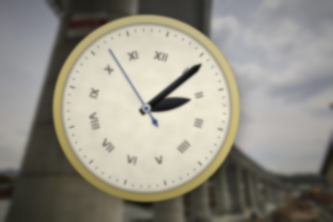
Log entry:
h=2 m=5 s=52
